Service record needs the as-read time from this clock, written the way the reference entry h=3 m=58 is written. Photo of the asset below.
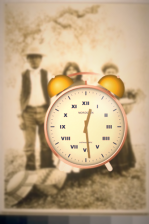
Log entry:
h=12 m=29
